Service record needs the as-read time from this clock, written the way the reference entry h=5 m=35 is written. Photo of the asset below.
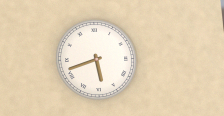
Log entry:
h=5 m=42
